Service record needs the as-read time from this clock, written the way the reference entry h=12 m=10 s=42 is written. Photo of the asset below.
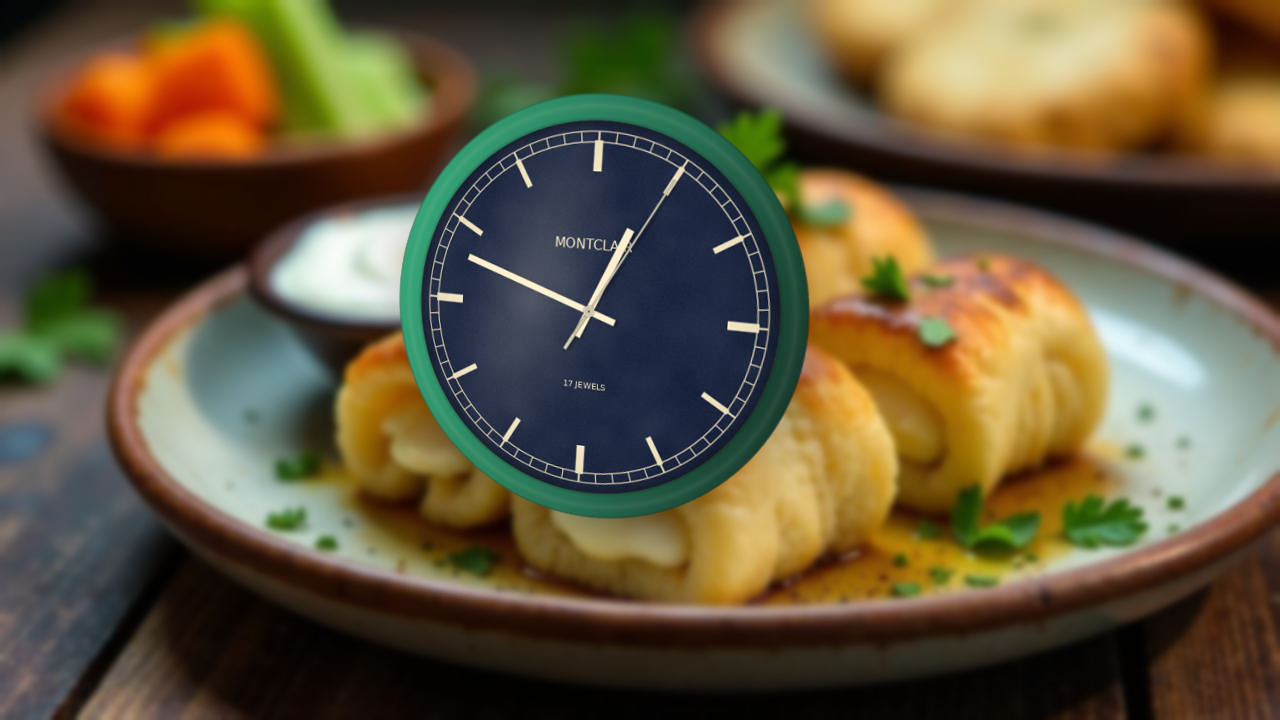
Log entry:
h=12 m=48 s=5
